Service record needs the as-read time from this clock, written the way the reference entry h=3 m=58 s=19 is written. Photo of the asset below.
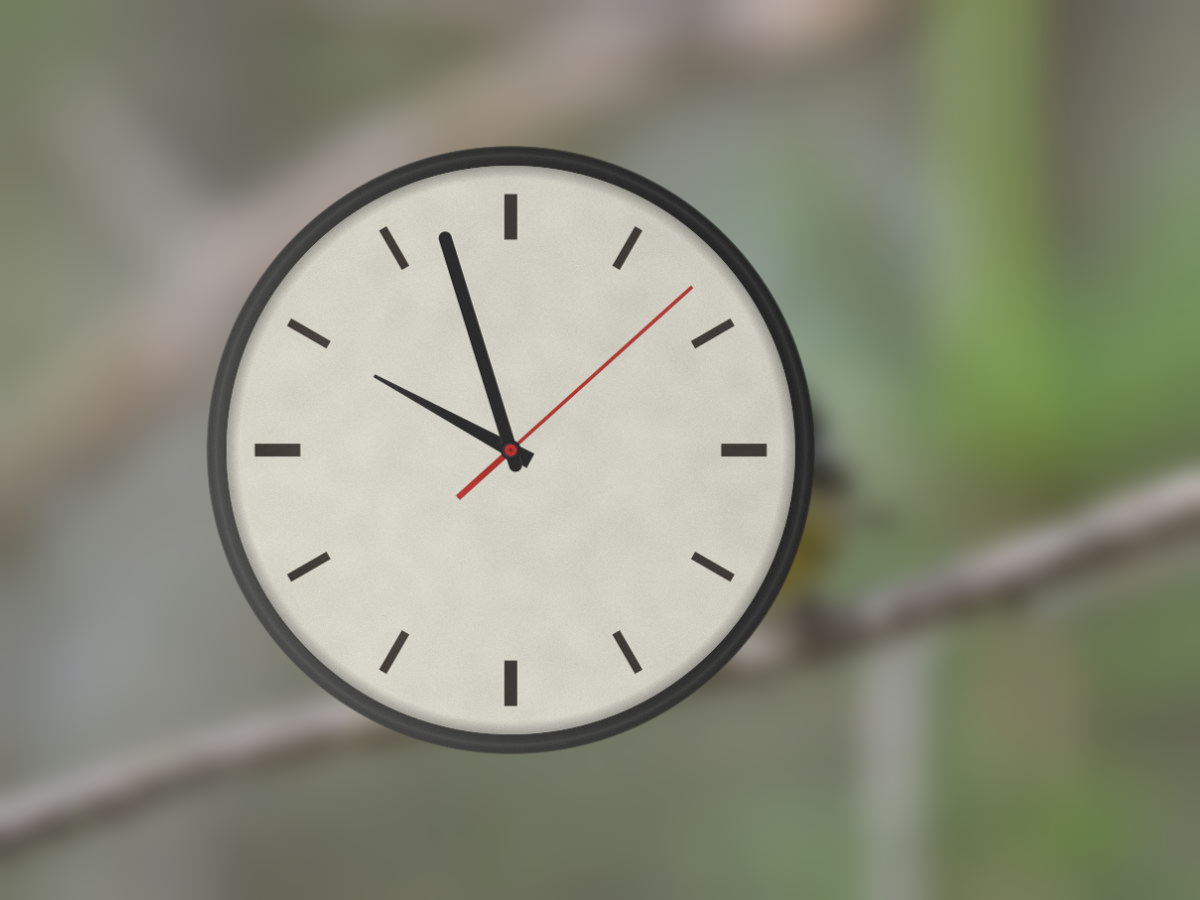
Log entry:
h=9 m=57 s=8
